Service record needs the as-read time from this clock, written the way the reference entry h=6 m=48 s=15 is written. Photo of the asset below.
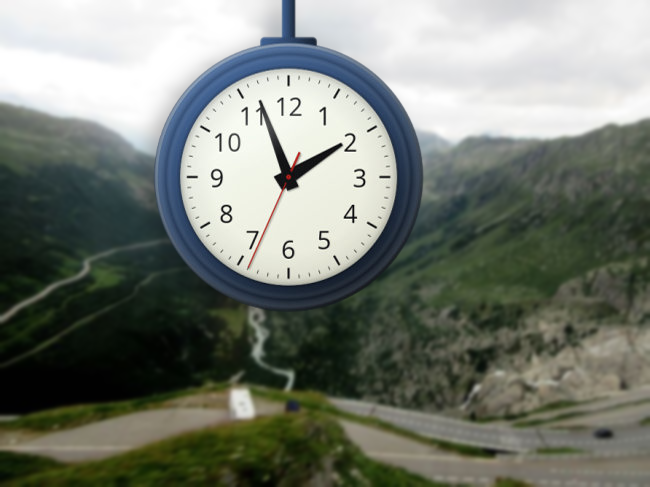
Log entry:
h=1 m=56 s=34
